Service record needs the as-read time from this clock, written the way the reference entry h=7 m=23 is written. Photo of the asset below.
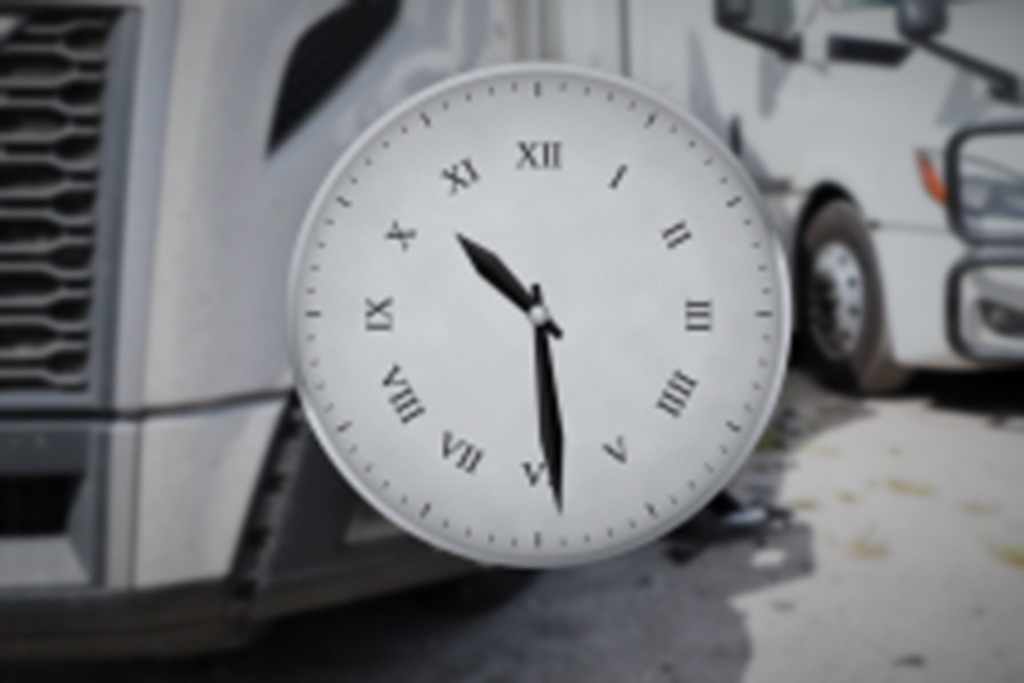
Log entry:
h=10 m=29
